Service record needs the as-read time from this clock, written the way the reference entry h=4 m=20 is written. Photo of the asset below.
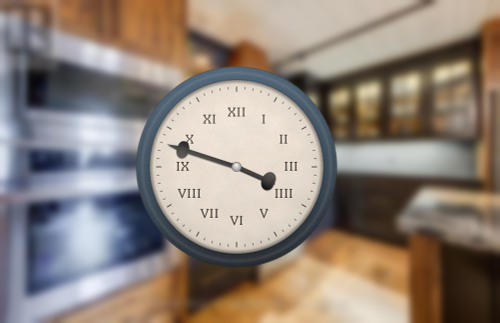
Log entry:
h=3 m=48
